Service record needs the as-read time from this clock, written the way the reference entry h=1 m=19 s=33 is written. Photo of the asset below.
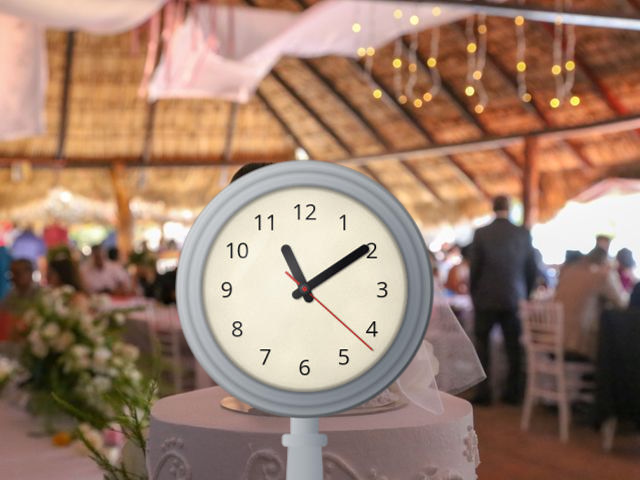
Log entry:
h=11 m=9 s=22
